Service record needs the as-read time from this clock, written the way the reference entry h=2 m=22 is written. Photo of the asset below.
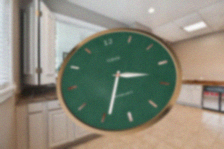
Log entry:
h=3 m=34
